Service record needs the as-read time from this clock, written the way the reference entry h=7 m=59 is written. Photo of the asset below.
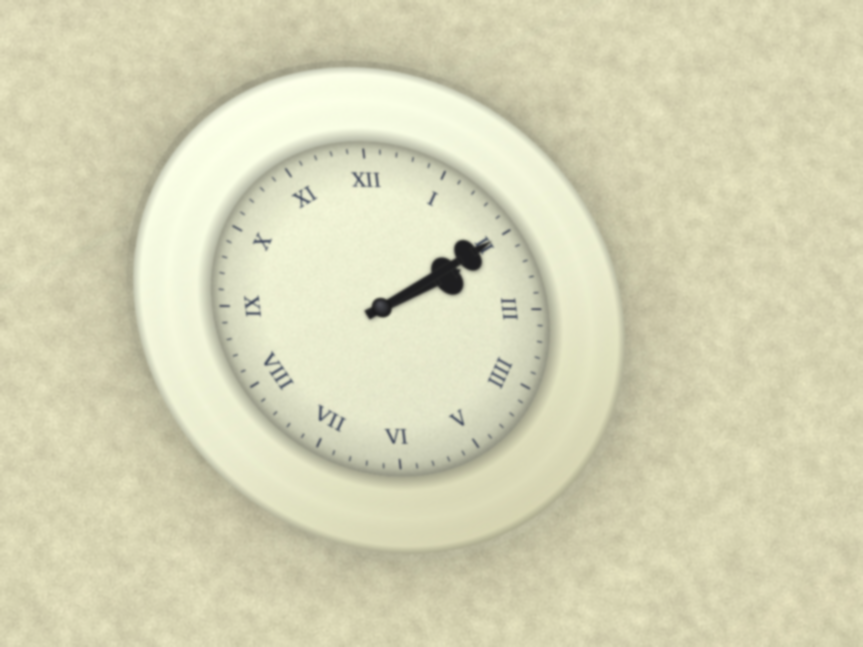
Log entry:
h=2 m=10
